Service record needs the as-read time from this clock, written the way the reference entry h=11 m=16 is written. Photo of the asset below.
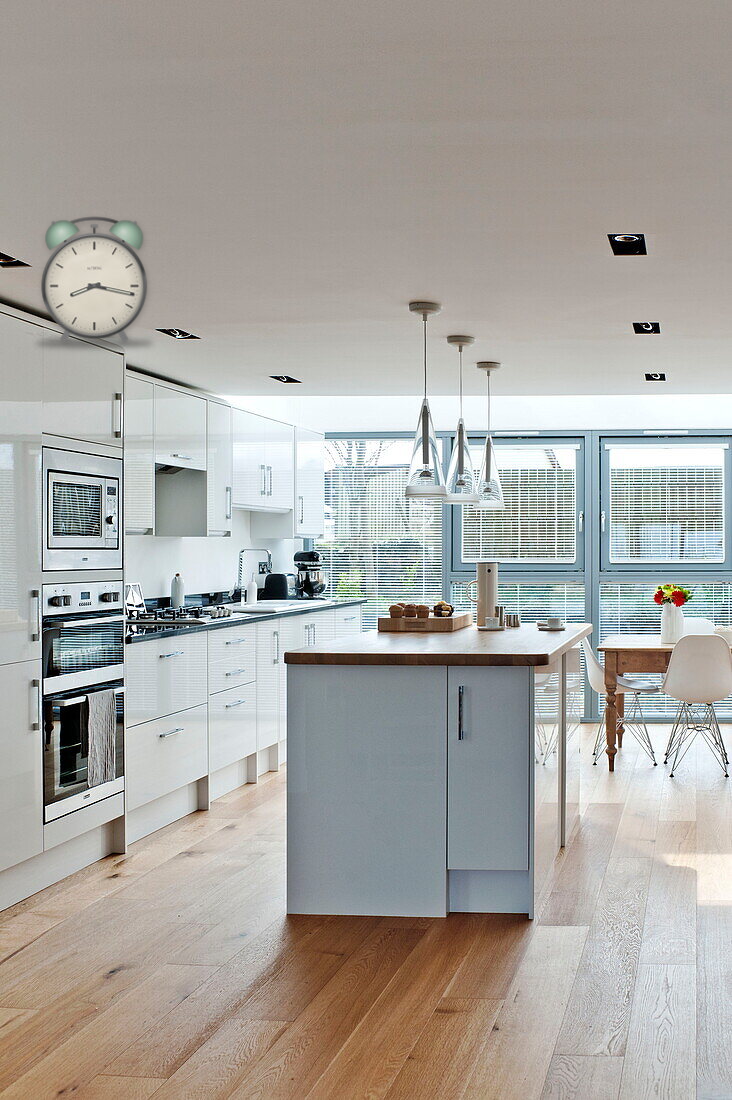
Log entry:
h=8 m=17
